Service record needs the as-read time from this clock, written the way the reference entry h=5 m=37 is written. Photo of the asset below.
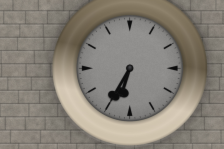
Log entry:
h=6 m=35
